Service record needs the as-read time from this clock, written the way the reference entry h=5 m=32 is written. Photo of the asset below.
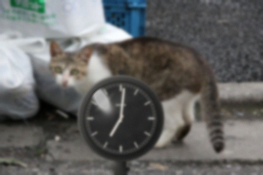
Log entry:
h=7 m=1
